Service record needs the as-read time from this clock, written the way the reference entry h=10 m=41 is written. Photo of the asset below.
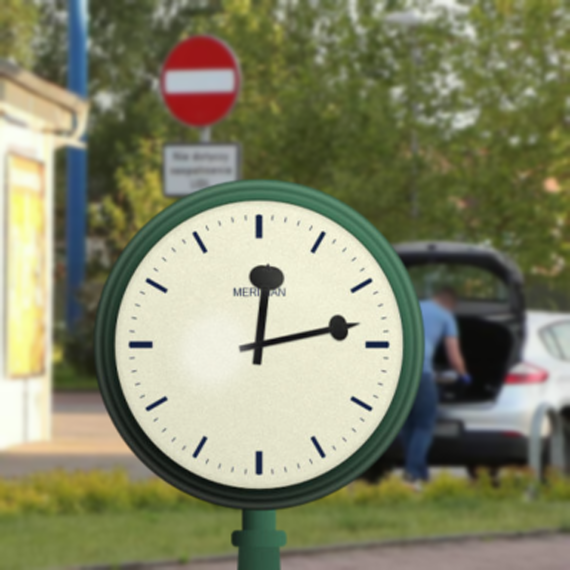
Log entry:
h=12 m=13
